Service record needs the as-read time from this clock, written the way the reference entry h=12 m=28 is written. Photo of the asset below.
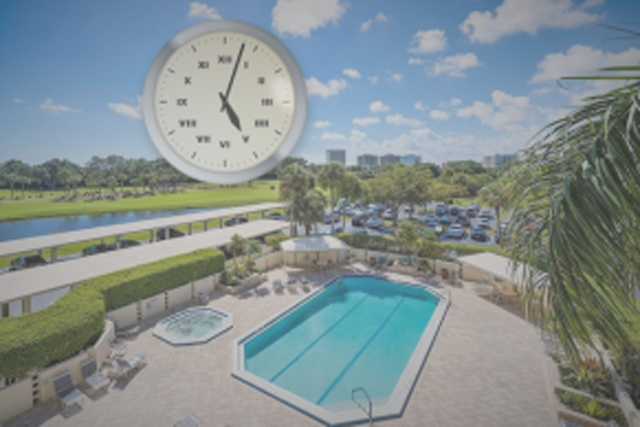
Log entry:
h=5 m=3
